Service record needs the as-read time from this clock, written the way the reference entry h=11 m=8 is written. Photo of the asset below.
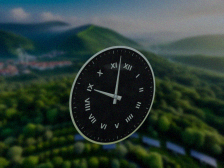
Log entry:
h=8 m=57
